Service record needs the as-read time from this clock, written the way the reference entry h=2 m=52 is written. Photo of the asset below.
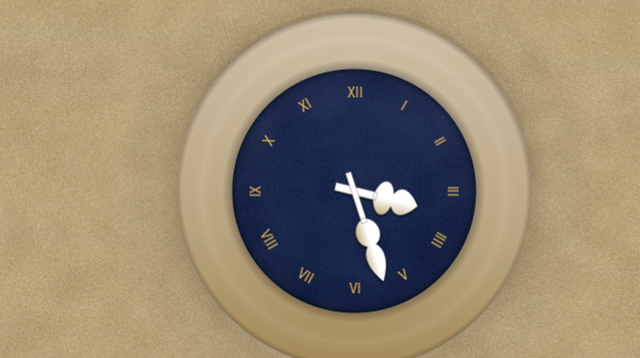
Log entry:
h=3 m=27
